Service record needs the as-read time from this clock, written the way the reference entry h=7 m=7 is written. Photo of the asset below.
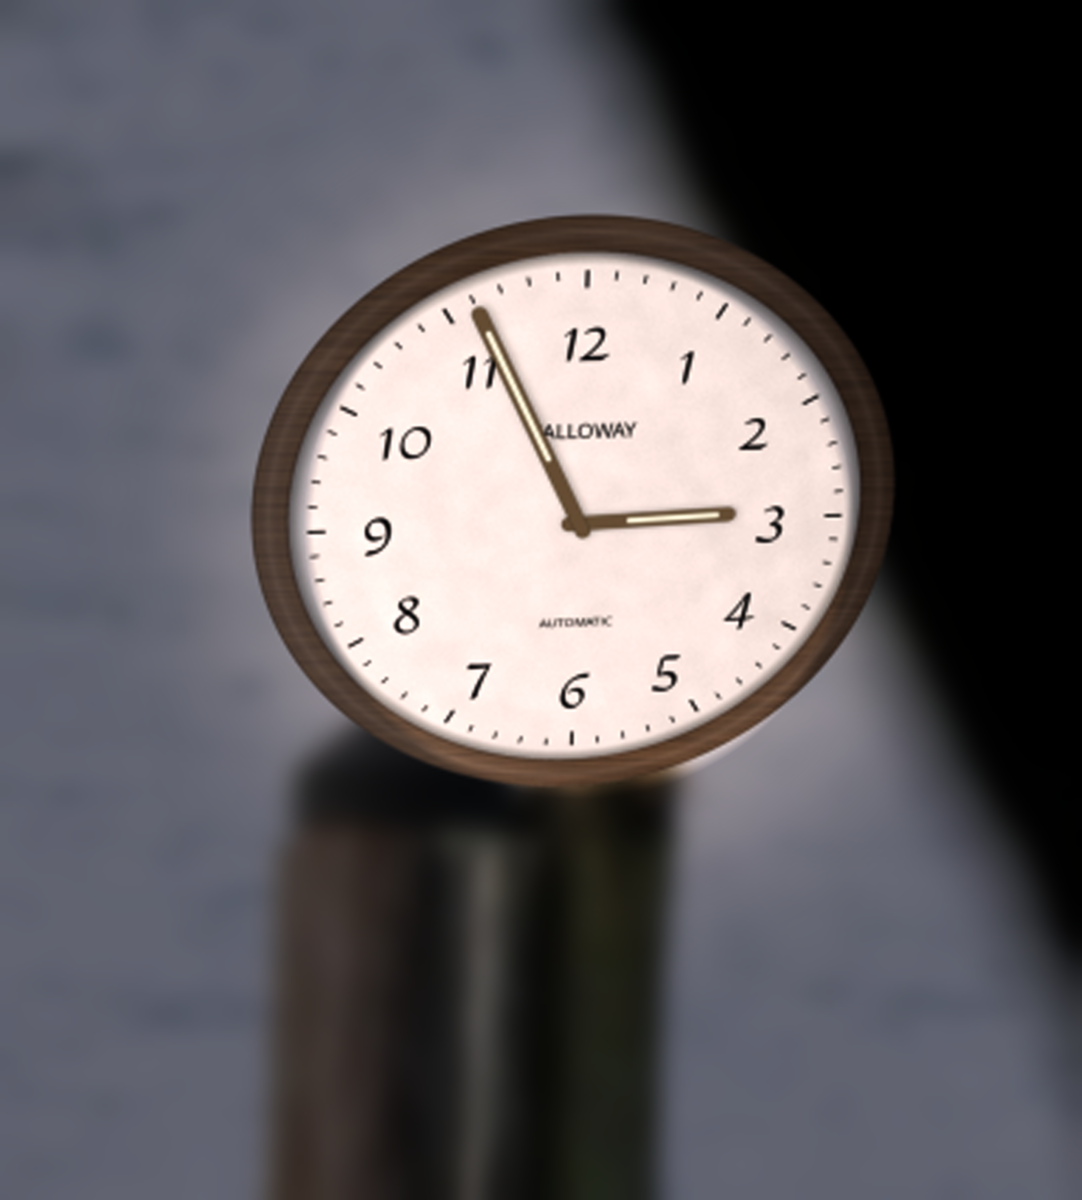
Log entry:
h=2 m=56
